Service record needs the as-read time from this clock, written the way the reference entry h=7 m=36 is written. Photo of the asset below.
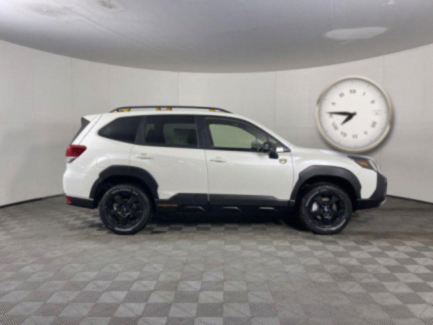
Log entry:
h=7 m=46
